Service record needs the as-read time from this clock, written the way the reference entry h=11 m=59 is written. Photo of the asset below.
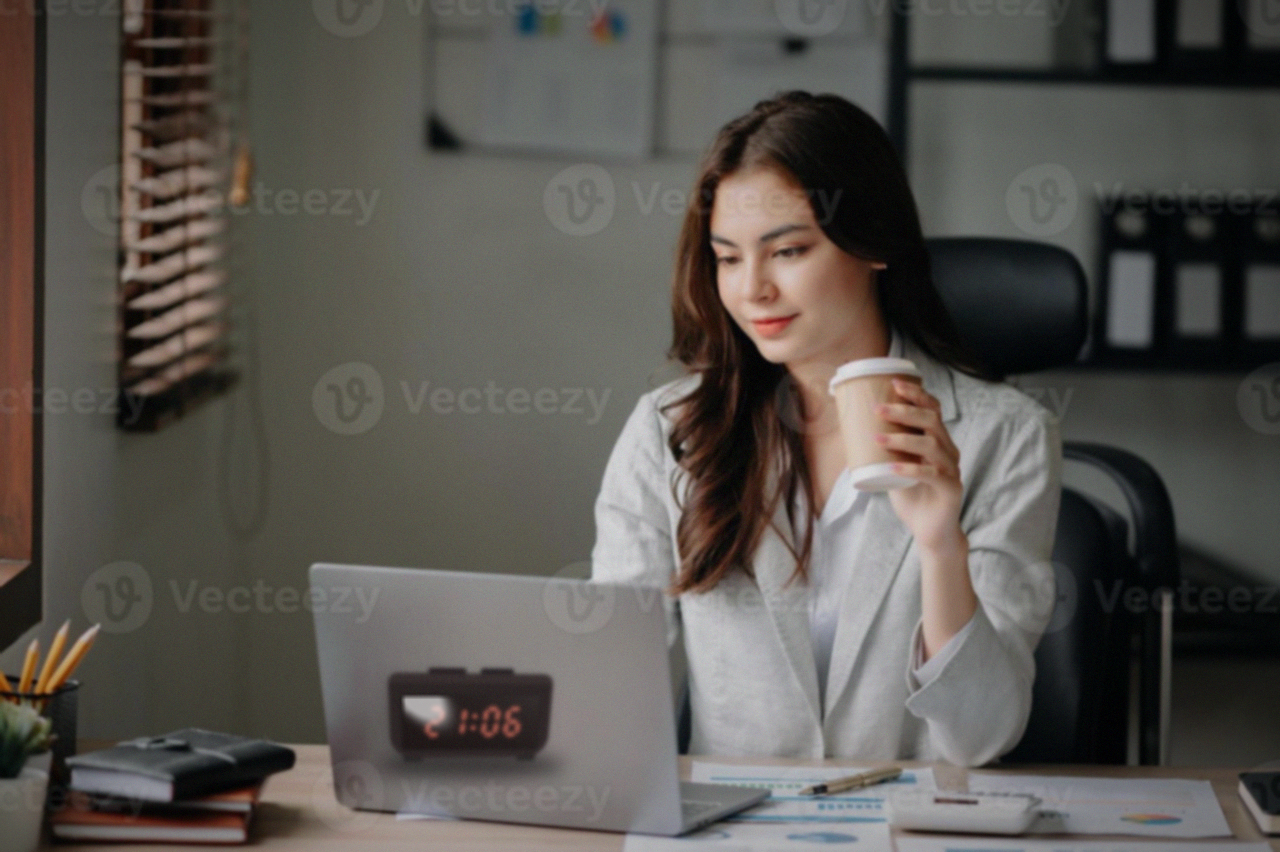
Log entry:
h=21 m=6
